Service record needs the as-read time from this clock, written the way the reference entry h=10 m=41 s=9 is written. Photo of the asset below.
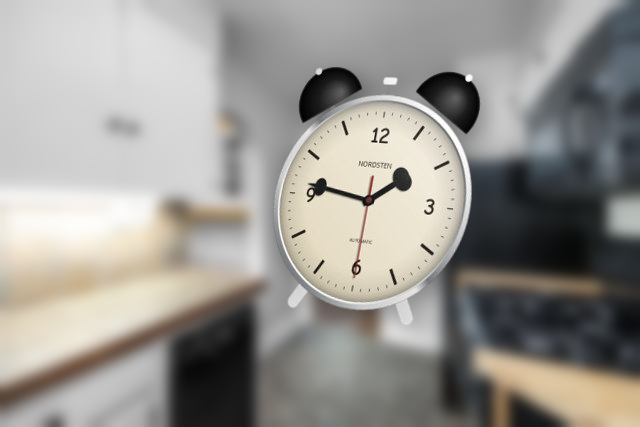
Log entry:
h=1 m=46 s=30
